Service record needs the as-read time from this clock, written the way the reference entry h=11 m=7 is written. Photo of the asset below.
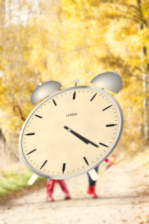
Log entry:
h=4 m=21
